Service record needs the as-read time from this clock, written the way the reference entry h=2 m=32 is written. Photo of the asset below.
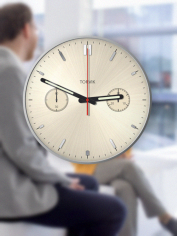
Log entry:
h=2 m=49
